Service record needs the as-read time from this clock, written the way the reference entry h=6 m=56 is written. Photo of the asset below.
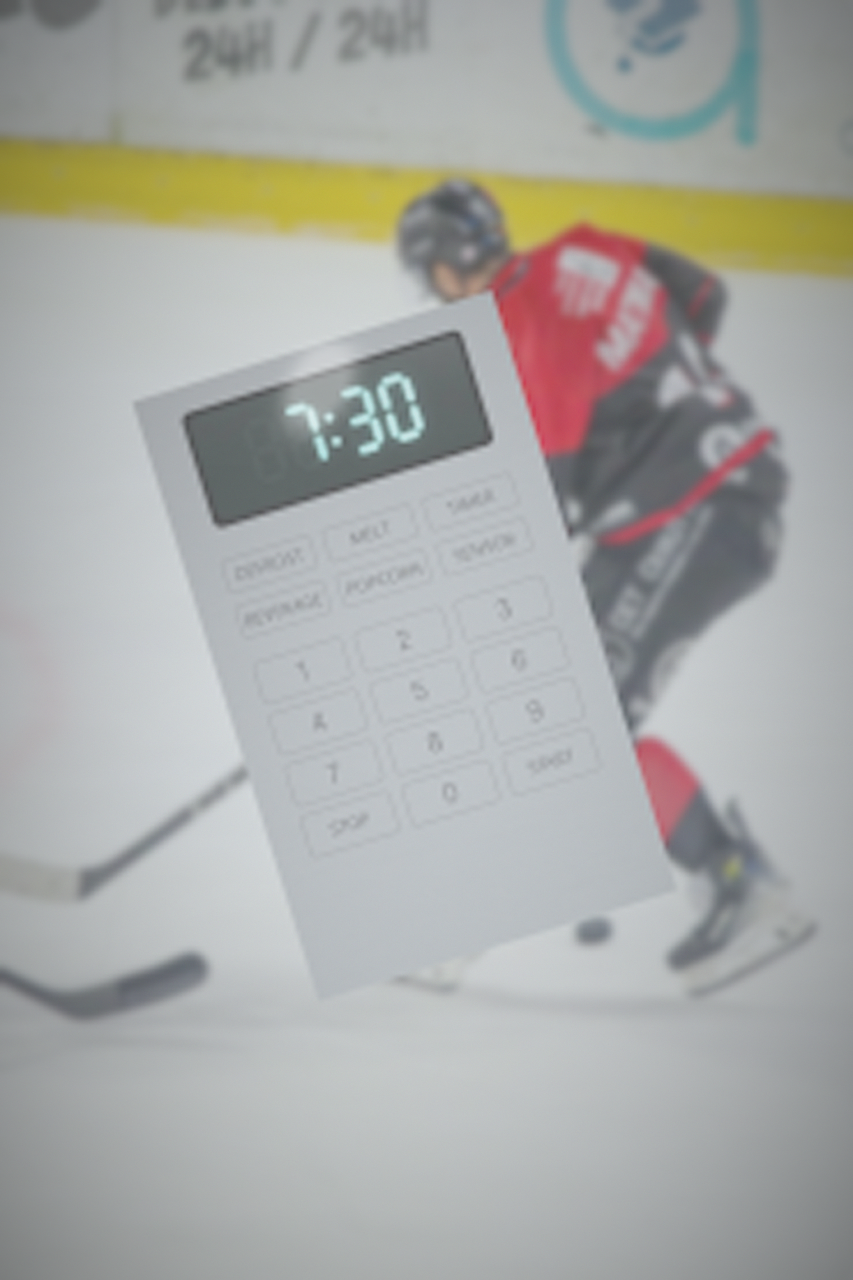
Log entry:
h=7 m=30
